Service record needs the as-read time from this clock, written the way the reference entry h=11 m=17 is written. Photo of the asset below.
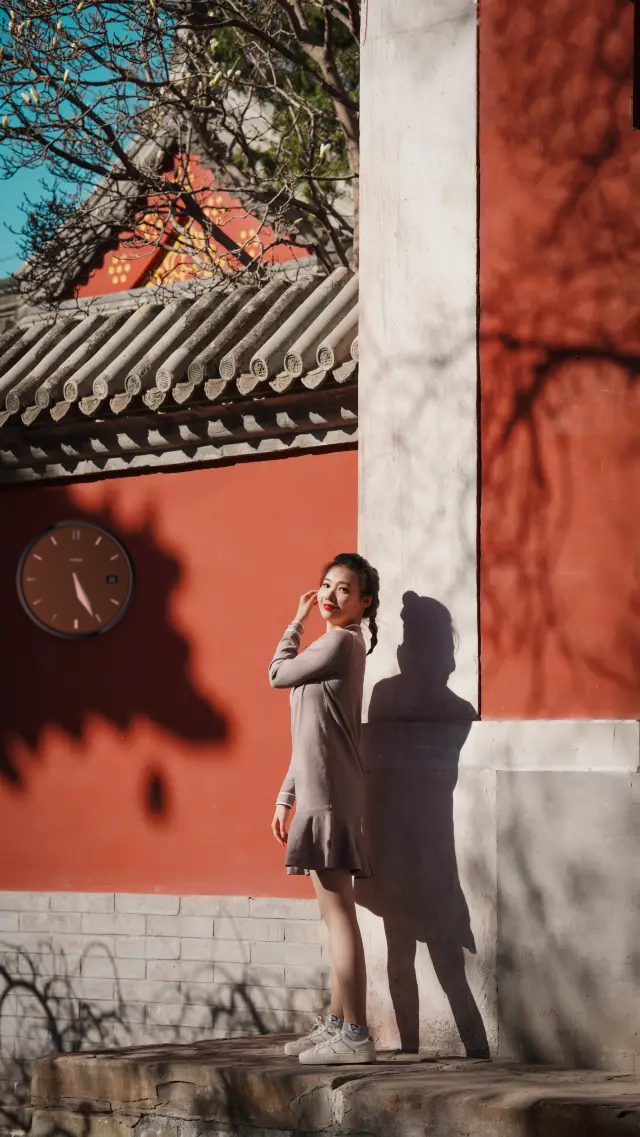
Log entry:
h=5 m=26
